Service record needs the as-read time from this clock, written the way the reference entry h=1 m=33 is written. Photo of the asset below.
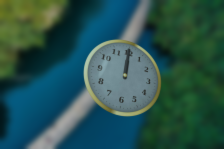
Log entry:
h=12 m=0
